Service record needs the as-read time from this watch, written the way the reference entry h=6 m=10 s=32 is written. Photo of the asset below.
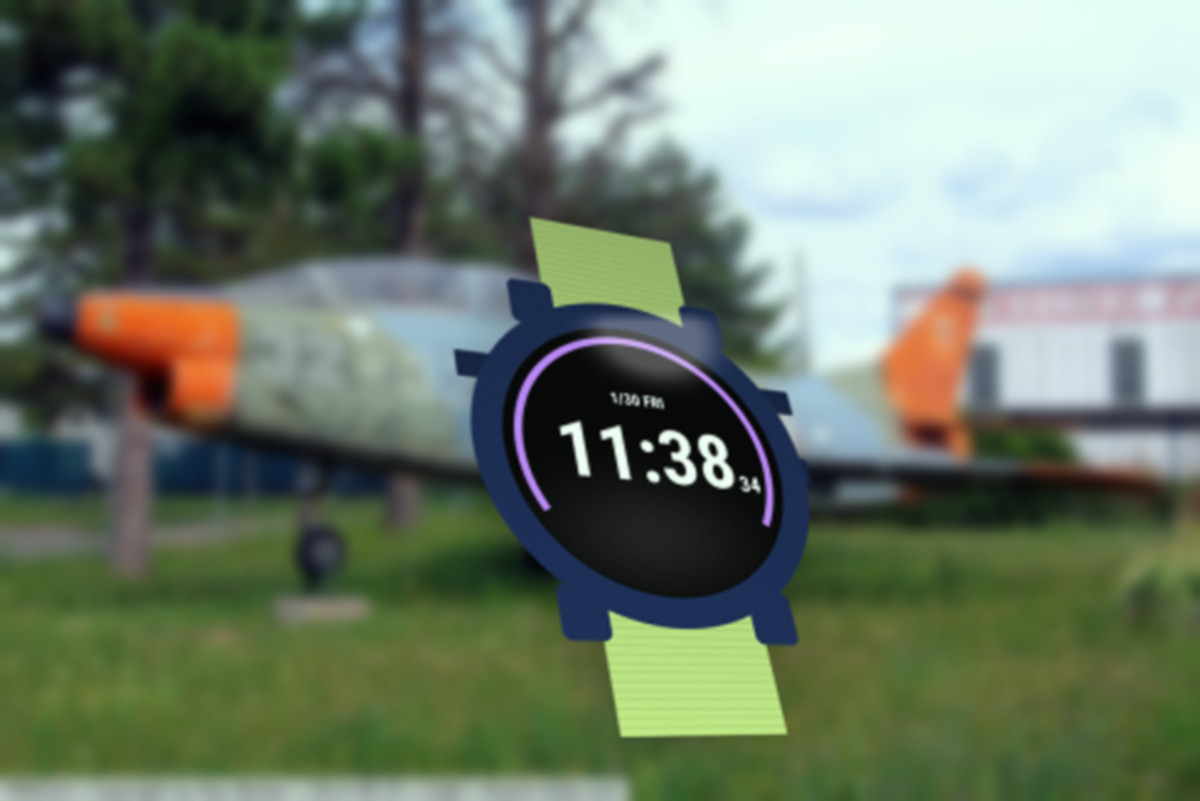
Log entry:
h=11 m=38 s=34
